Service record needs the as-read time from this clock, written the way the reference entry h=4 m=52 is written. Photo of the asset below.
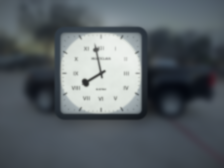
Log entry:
h=7 m=58
